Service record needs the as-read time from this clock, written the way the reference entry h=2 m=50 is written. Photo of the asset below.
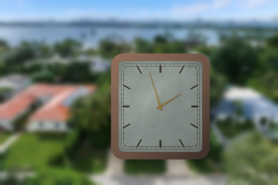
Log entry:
h=1 m=57
